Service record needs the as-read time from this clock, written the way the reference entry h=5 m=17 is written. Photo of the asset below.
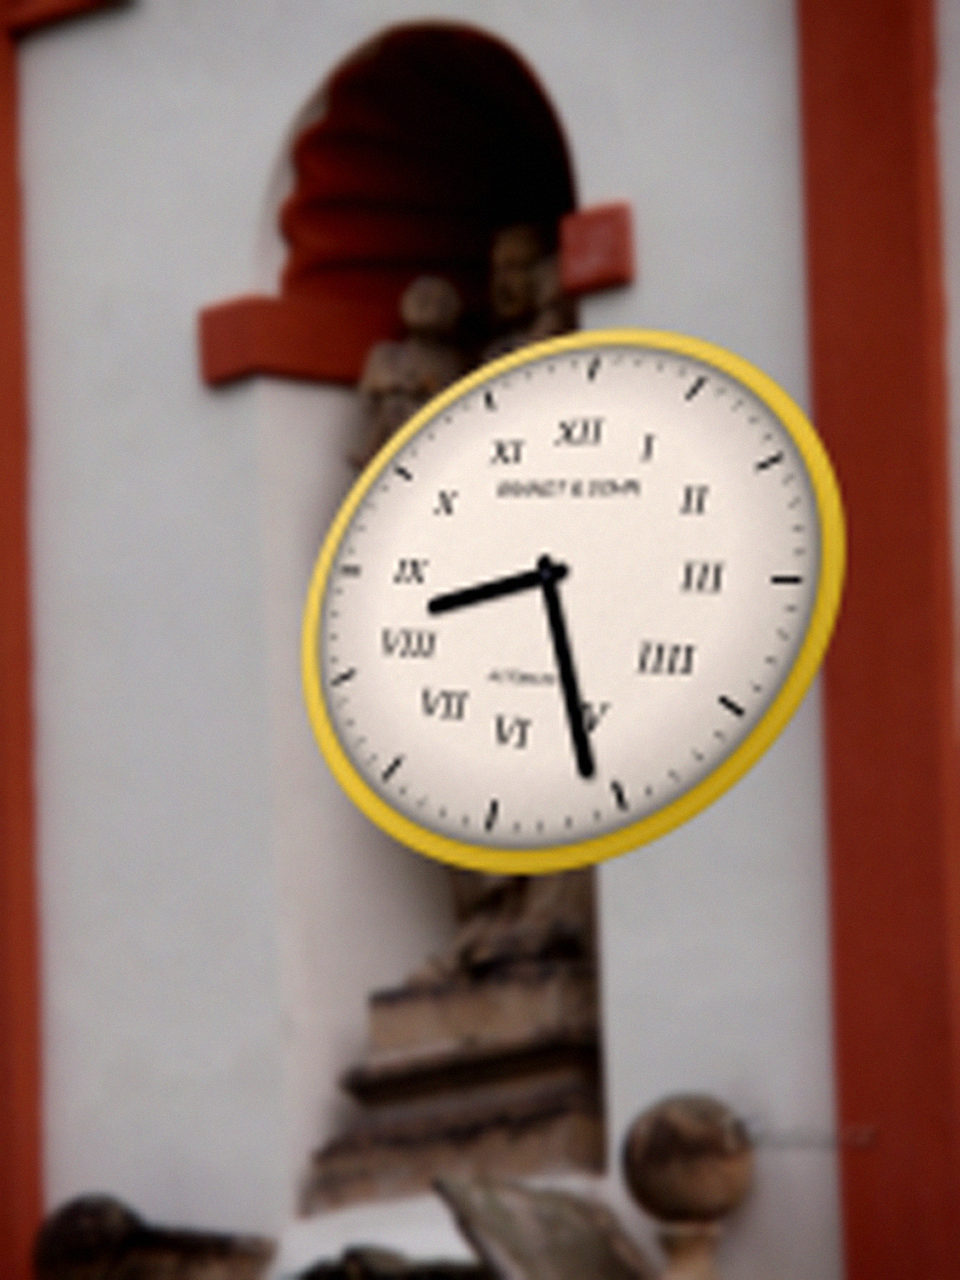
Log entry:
h=8 m=26
